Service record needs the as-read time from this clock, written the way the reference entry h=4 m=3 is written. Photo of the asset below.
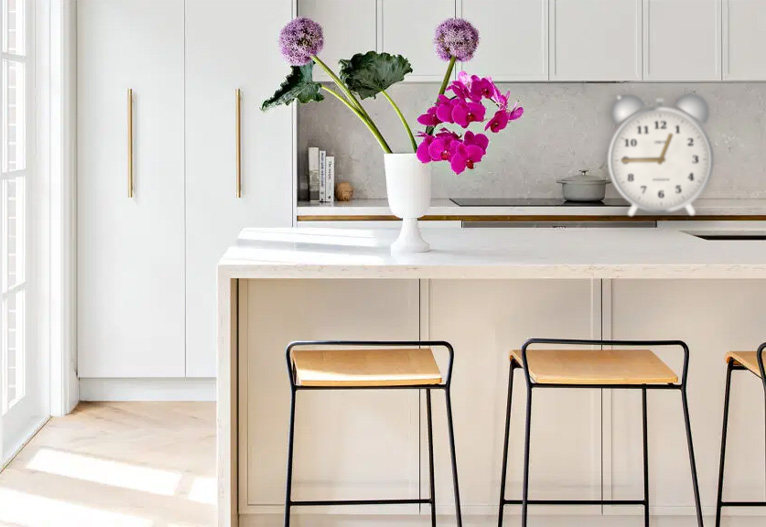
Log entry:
h=12 m=45
